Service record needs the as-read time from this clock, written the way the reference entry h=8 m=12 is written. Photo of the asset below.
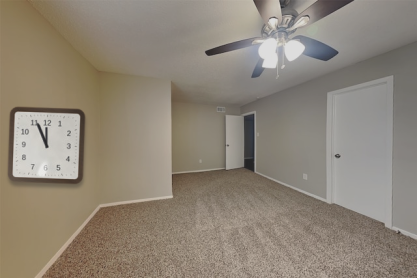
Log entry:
h=11 m=56
